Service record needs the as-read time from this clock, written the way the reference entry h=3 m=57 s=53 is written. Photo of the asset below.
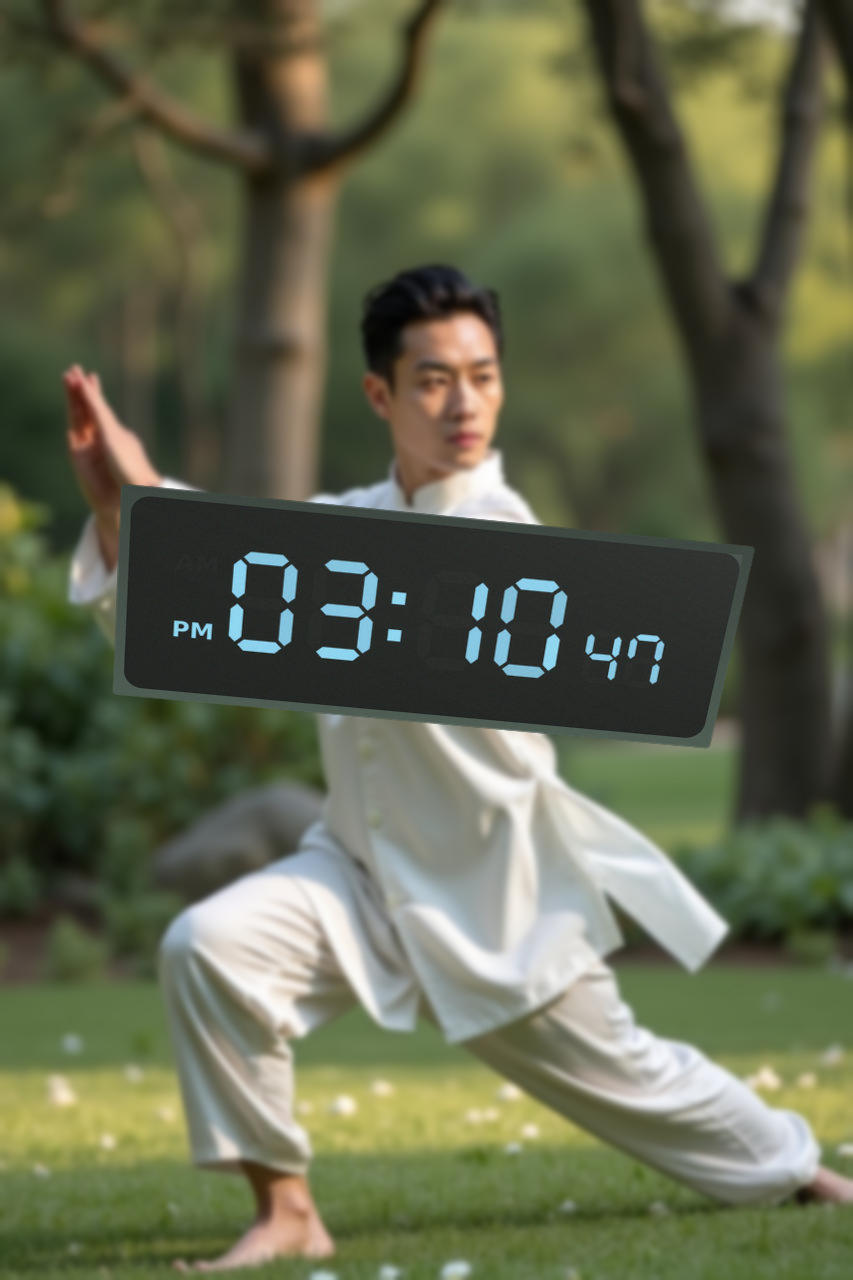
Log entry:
h=3 m=10 s=47
